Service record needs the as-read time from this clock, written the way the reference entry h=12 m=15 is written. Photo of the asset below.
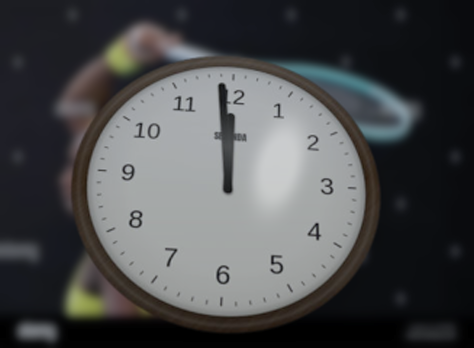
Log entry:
h=11 m=59
